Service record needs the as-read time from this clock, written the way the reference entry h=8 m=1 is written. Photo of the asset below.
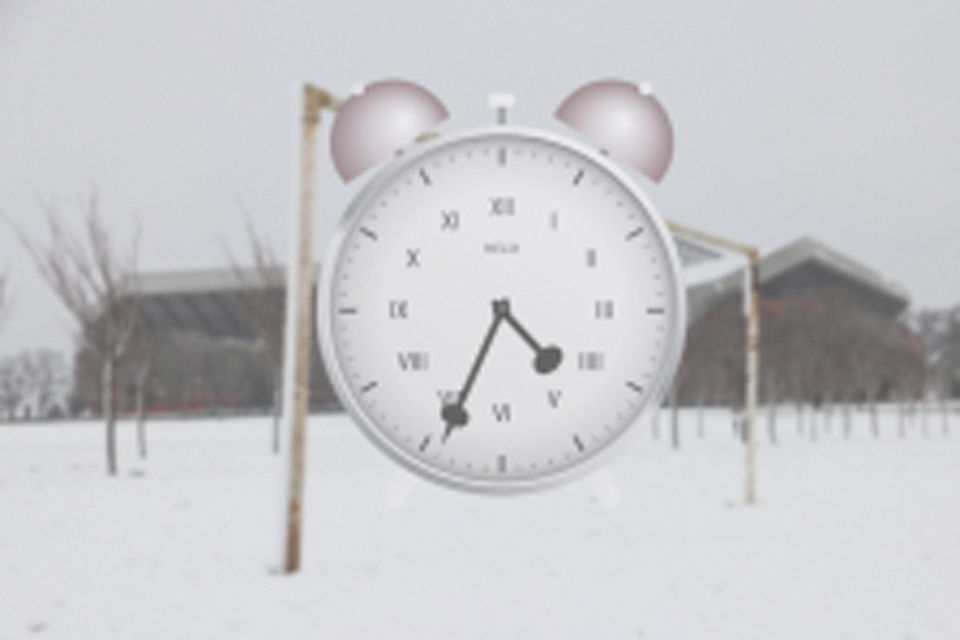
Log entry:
h=4 m=34
